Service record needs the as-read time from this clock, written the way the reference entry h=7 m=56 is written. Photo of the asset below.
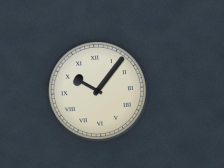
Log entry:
h=10 m=7
